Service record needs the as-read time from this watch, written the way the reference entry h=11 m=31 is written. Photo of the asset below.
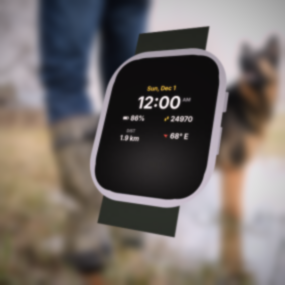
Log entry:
h=12 m=0
